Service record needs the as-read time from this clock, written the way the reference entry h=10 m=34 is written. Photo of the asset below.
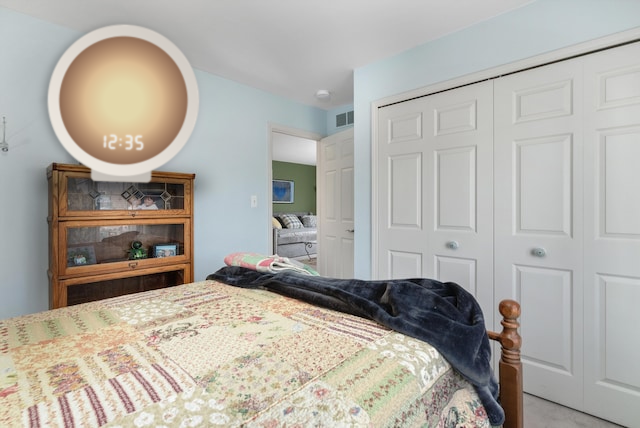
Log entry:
h=12 m=35
